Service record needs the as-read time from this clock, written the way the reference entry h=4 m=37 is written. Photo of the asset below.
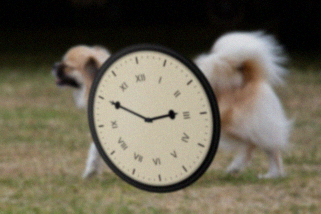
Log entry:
h=2 m=50
